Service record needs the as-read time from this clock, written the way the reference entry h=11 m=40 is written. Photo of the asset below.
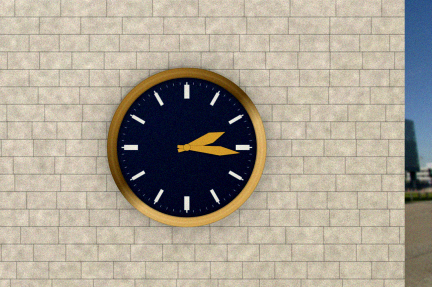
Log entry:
h=2 m=16
